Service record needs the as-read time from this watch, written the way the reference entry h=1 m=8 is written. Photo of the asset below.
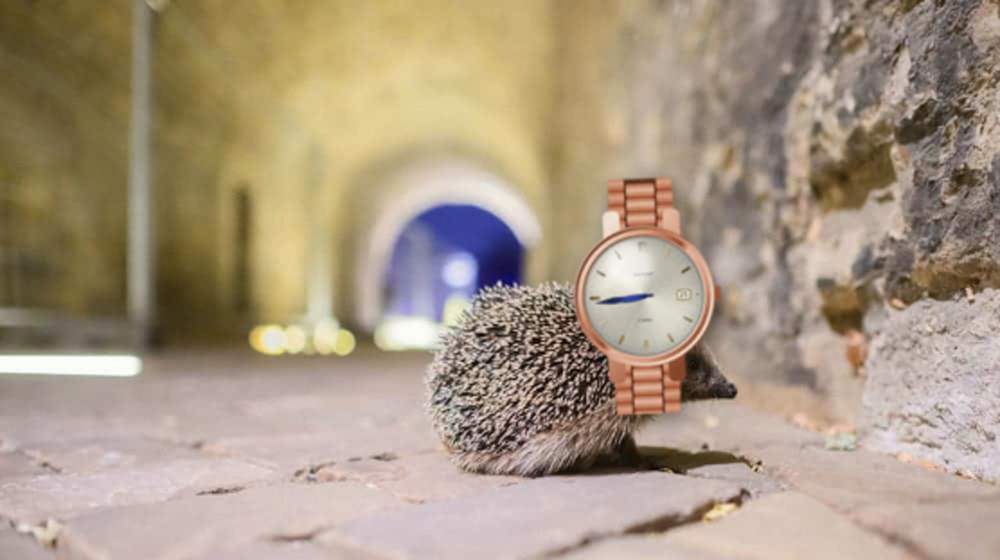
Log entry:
h=8 m=44
